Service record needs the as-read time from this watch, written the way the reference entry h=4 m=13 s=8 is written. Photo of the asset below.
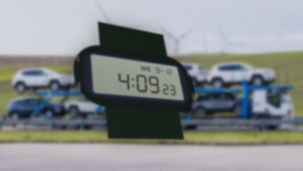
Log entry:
h=4 m=9 s=23
